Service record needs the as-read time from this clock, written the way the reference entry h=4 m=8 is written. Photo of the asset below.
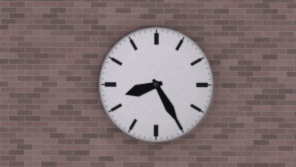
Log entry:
h=8 m=25
